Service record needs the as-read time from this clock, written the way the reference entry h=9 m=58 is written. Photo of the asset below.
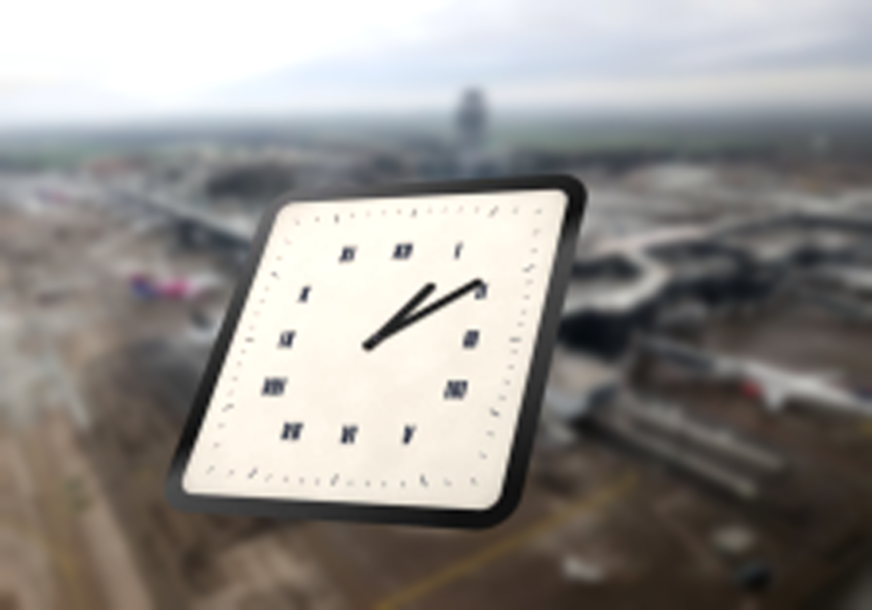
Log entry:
h=1 m=9
